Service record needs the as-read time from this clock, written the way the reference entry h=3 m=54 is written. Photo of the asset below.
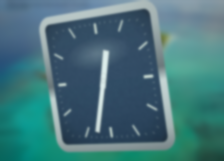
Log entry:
h=12 m=33
